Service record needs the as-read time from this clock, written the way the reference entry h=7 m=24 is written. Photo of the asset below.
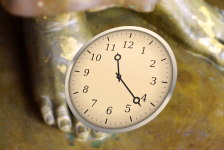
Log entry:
h=11 m=22
